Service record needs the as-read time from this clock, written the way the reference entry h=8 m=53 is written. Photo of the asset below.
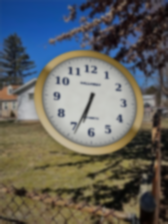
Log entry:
h=6 m=34
